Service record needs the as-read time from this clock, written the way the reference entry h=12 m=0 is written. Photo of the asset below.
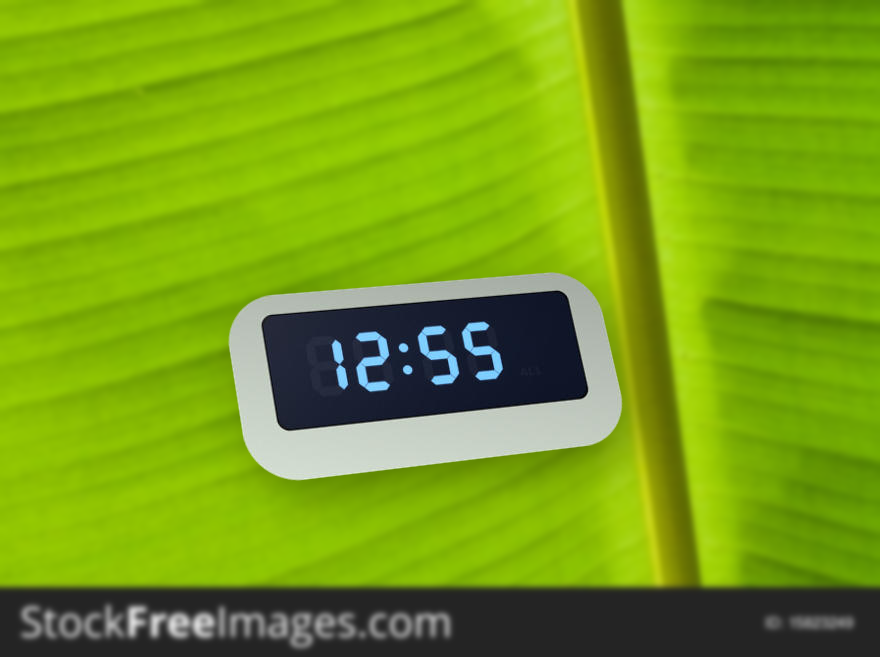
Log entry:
h=12 m=55
